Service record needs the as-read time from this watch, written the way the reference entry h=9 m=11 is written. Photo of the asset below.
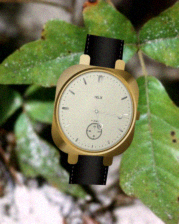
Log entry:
h=5 m=16
